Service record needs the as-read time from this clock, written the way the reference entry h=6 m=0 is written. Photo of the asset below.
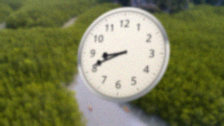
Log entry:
h=8 m=41
